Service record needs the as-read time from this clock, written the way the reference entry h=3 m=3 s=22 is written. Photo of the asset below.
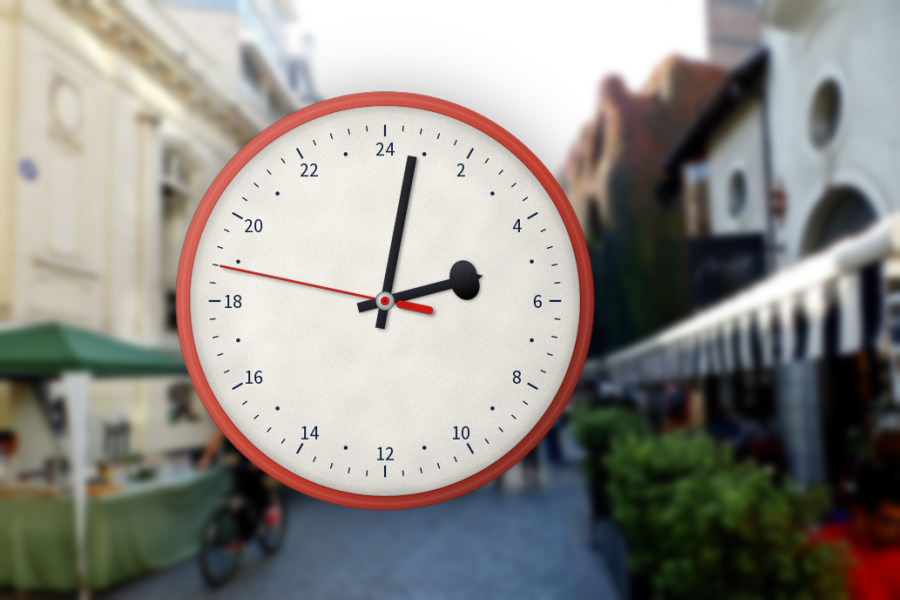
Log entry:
h=5 m=1 s=47
